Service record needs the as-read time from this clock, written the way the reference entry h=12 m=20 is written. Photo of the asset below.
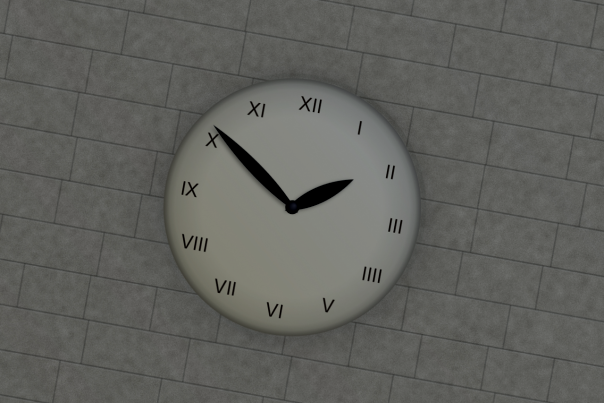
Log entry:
h=1 m=51
